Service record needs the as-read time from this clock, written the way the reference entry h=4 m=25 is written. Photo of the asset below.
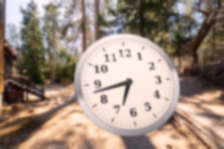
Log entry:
h=6 m=43
